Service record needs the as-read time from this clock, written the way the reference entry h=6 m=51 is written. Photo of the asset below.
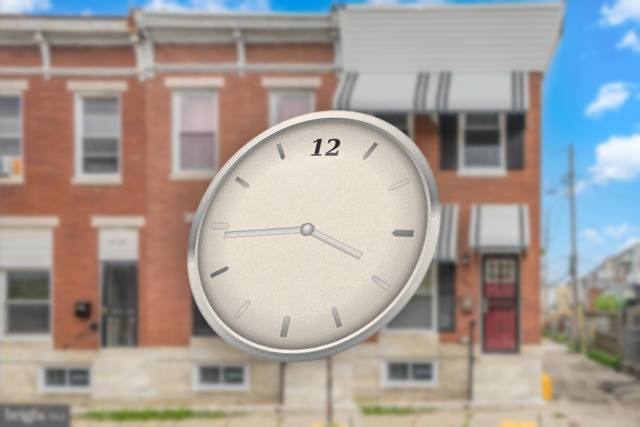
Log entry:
h=3 m=44
